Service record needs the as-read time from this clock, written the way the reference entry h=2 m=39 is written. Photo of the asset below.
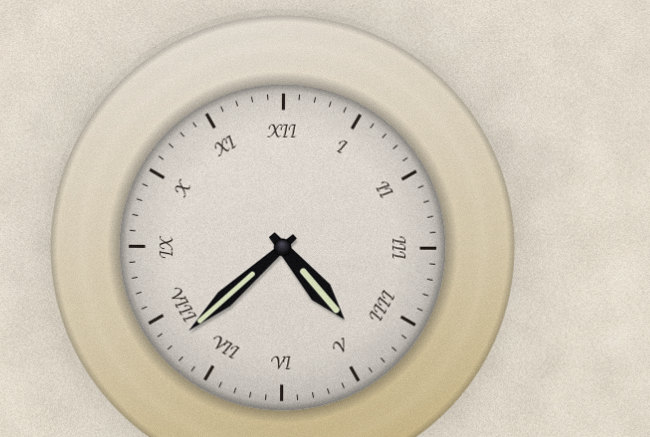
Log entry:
h=4 m=38
